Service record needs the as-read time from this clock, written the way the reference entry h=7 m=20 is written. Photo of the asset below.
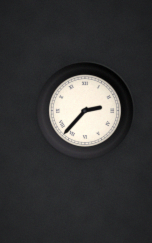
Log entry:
h=2 m=37
